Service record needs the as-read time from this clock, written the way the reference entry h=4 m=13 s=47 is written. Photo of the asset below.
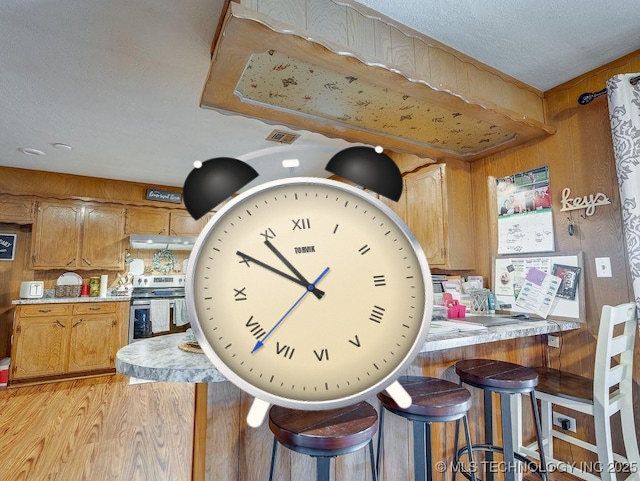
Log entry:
h=10 m=50 s=38
